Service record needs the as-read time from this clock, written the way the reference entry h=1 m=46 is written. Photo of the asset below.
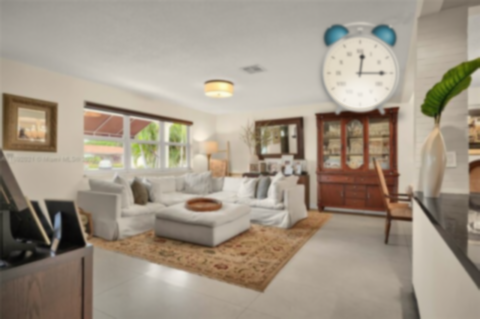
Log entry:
h=12 m=15
